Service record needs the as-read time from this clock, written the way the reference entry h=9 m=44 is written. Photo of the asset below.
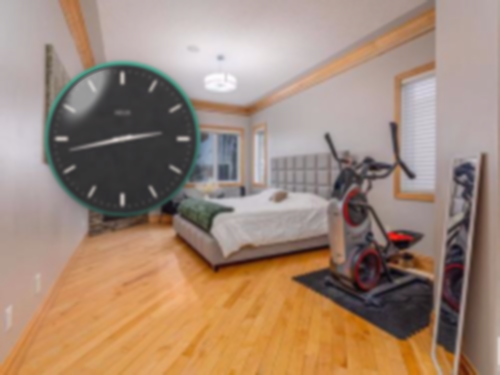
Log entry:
h=2 m=43
